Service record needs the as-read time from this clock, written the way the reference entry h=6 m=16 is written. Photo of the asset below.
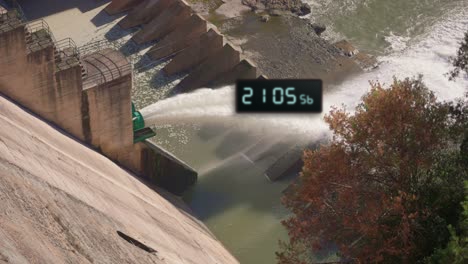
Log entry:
h=21 m=5
